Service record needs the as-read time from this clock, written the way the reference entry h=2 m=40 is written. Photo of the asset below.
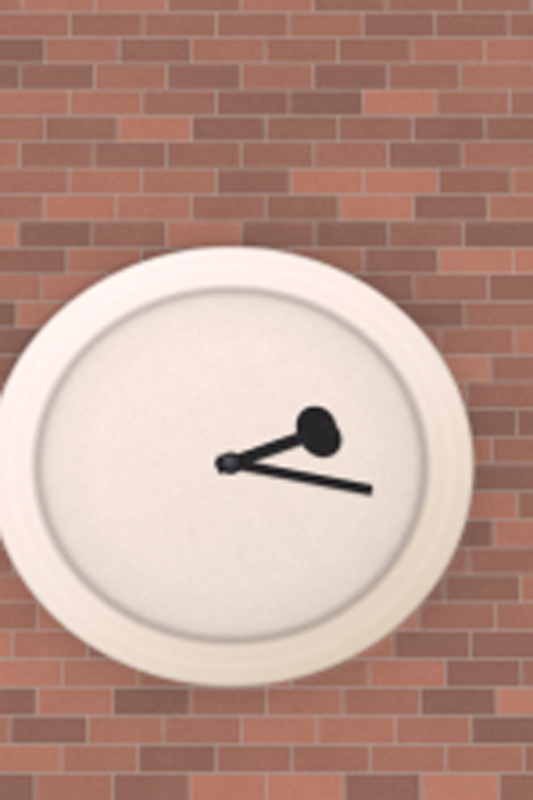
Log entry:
h=2 m=17
